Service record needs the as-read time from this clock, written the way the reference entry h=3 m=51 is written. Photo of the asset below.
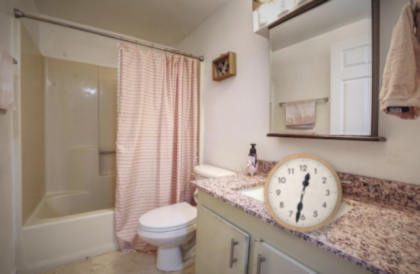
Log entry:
h=12 m=32
